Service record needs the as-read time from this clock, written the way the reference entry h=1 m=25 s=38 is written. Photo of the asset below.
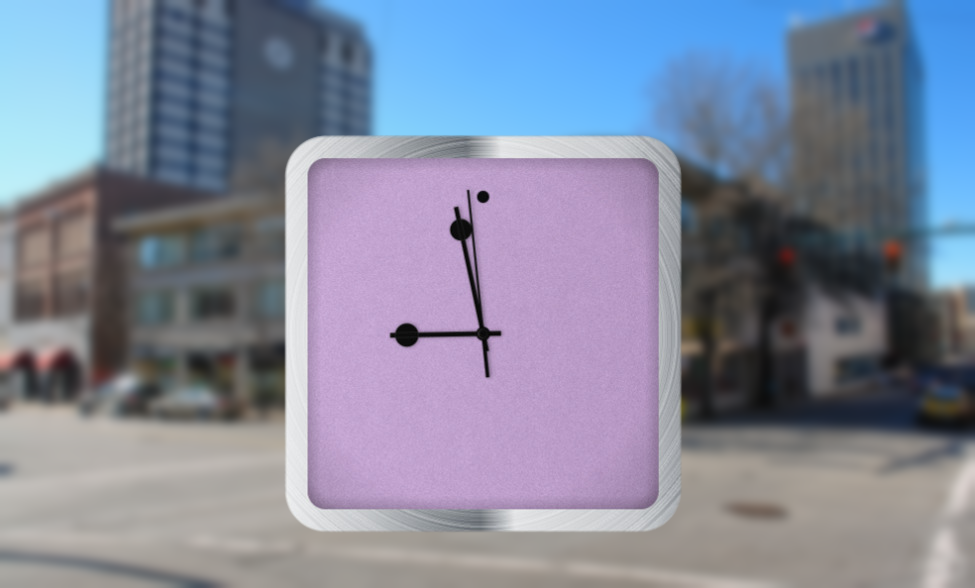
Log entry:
h=8 m=57 s=59
